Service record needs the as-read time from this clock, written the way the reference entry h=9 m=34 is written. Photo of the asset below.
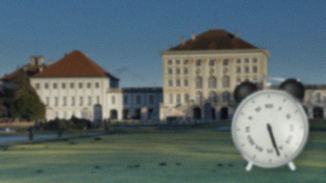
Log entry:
h=5 m=27
